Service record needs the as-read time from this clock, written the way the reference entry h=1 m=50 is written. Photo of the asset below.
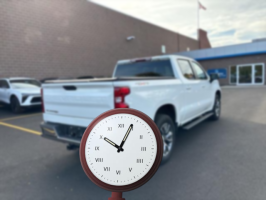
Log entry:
h=10 m=4
